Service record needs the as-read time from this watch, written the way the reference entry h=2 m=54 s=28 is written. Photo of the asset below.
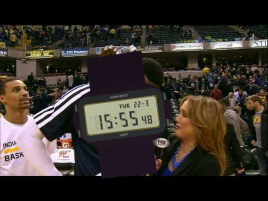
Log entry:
h=15 m=55 s=48
